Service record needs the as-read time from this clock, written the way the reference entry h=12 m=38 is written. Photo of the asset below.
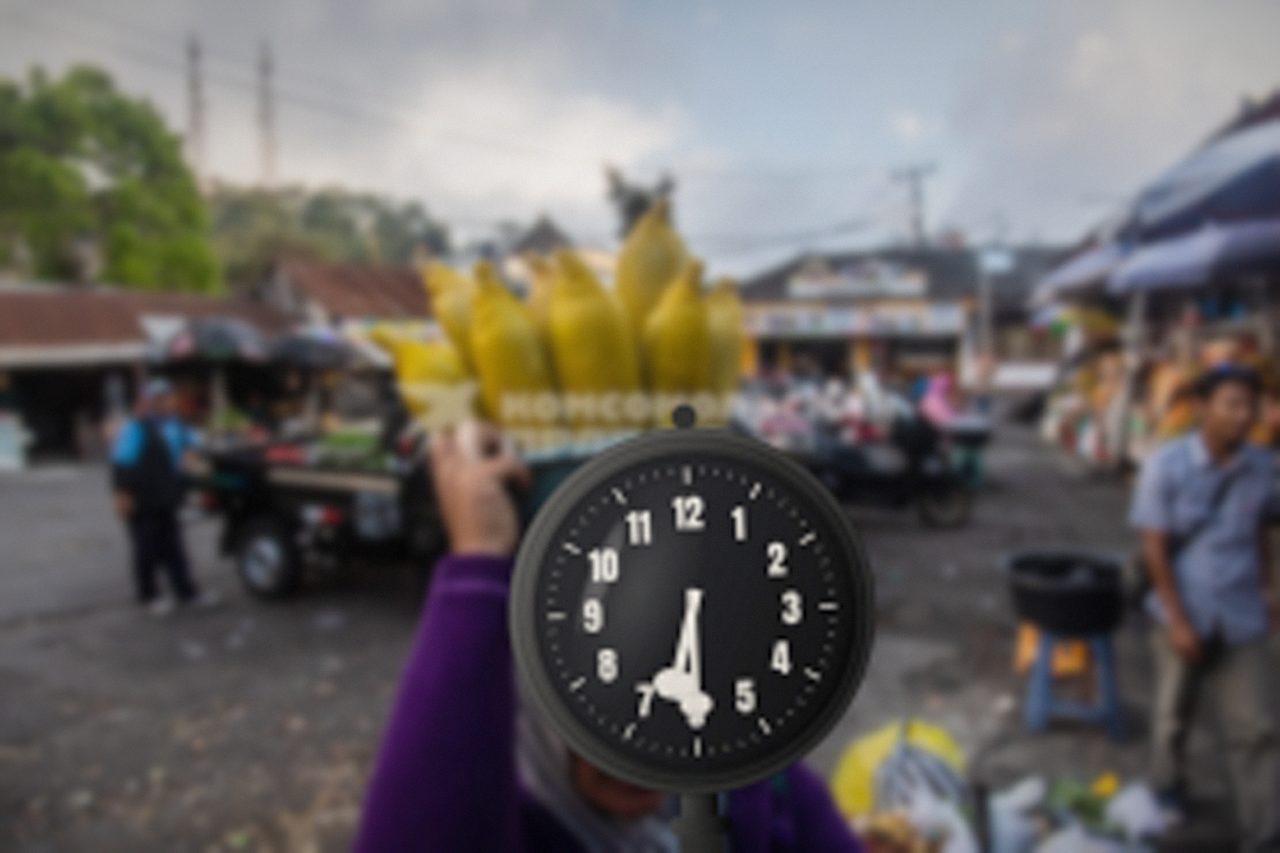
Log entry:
h=6 m=30
